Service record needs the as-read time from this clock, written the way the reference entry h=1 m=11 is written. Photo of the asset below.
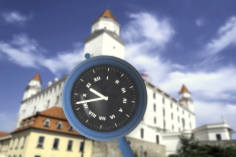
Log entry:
h=10 m=47
